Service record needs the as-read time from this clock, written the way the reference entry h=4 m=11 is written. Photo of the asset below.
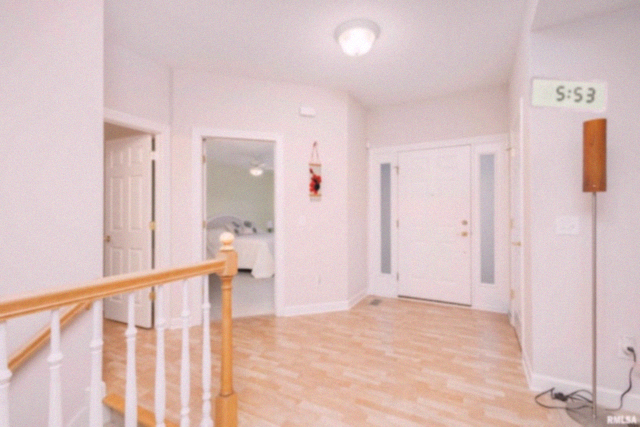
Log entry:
h=5 m=53
